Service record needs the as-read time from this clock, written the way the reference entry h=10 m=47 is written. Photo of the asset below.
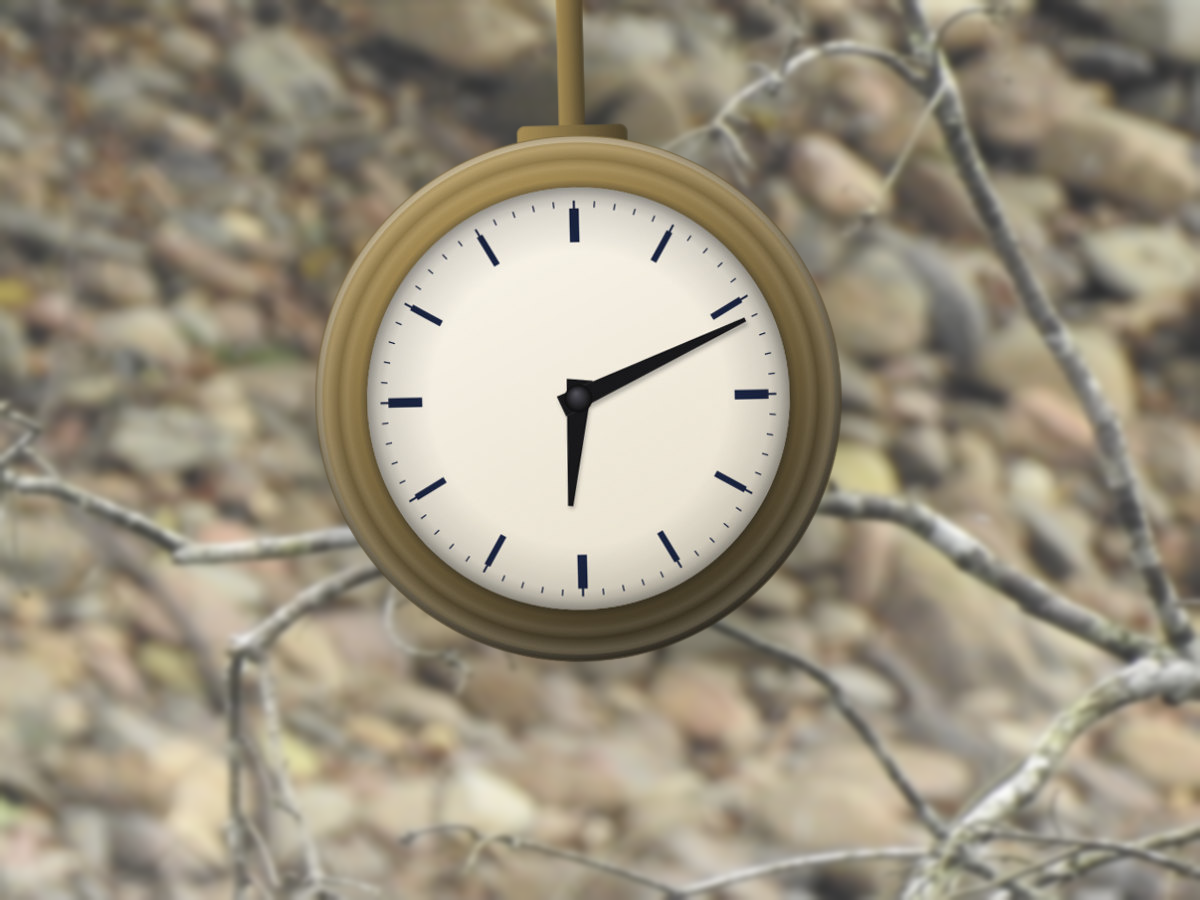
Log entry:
h=6 m=11
